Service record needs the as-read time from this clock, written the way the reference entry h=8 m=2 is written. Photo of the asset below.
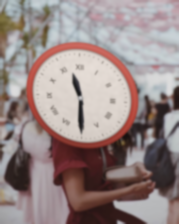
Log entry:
h=11 m=30
